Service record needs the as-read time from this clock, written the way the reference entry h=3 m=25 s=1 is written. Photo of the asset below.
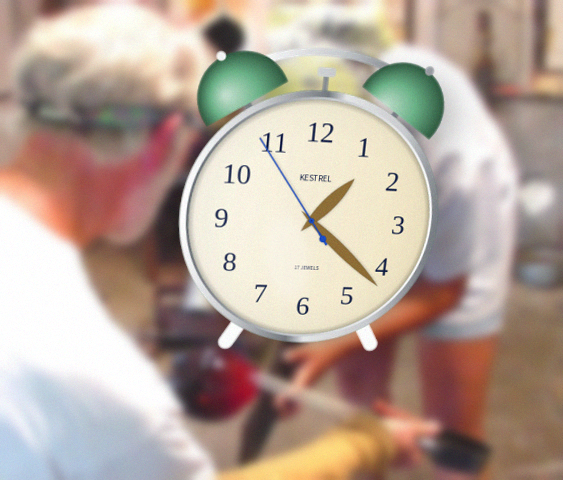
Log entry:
h=1 m=21 s=54
